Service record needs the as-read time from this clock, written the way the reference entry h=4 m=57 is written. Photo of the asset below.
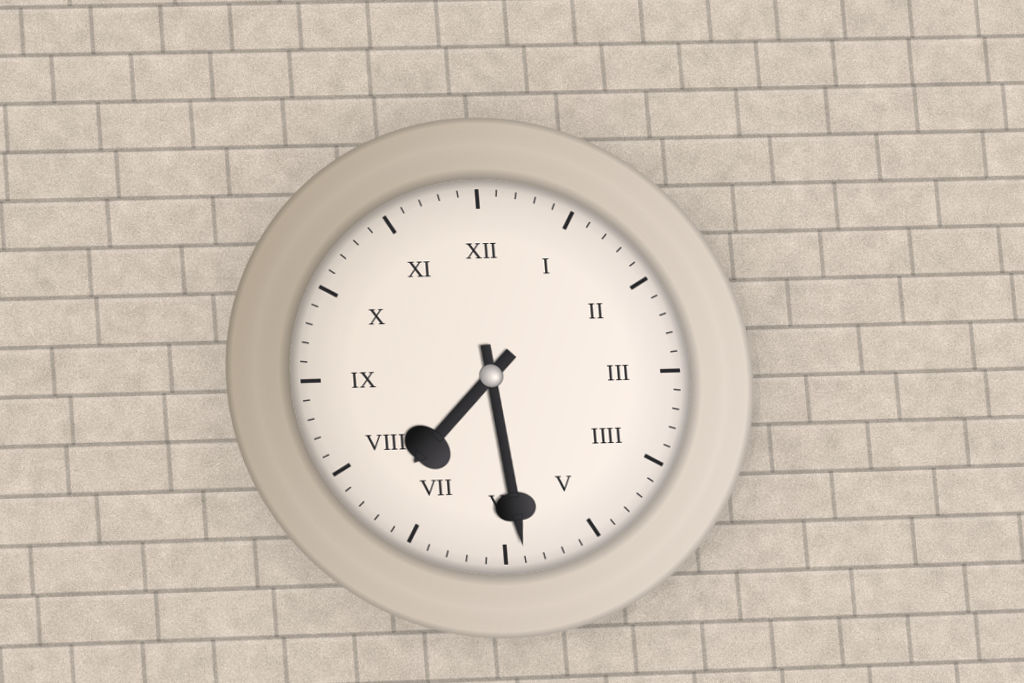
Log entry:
h=7 m=29
